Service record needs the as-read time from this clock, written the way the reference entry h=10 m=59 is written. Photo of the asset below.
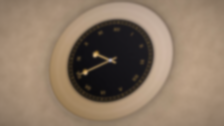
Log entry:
h=9 m=40
